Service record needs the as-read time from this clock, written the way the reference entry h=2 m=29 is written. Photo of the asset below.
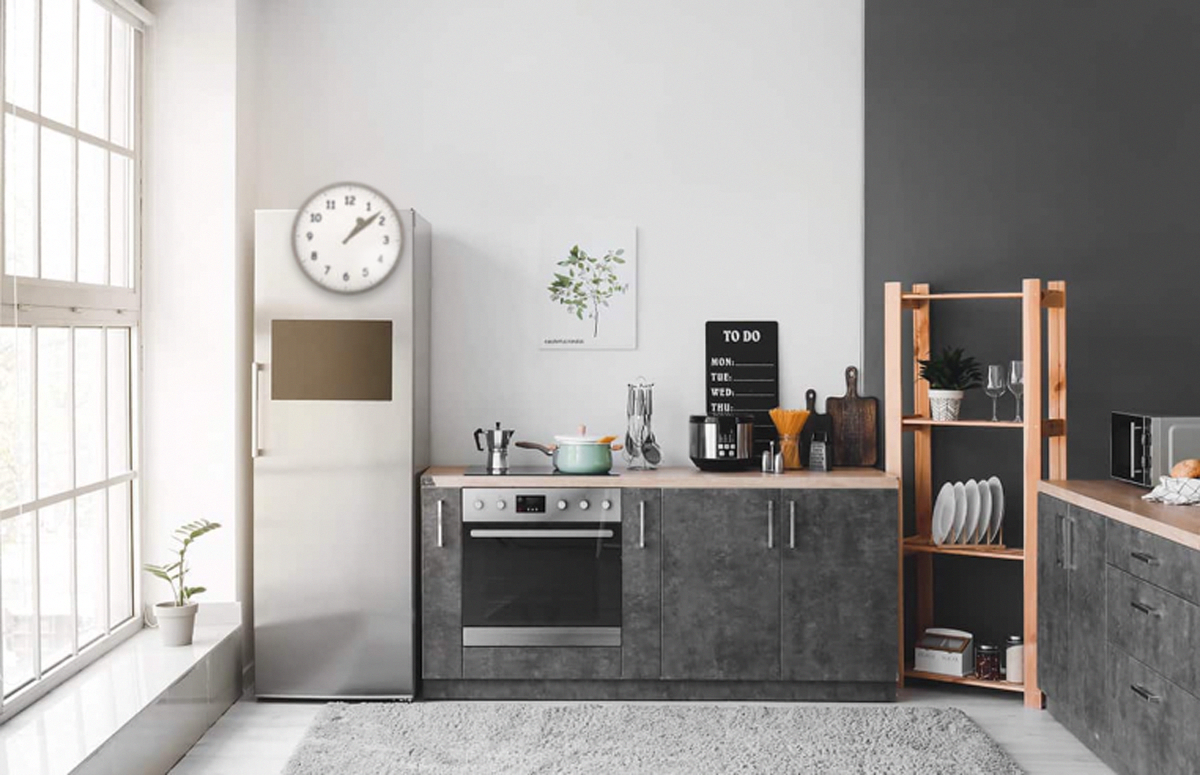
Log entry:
h=1 m=8
